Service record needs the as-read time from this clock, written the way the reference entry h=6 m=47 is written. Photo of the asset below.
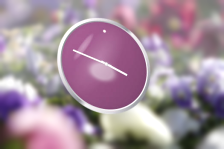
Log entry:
h=3 m=48
